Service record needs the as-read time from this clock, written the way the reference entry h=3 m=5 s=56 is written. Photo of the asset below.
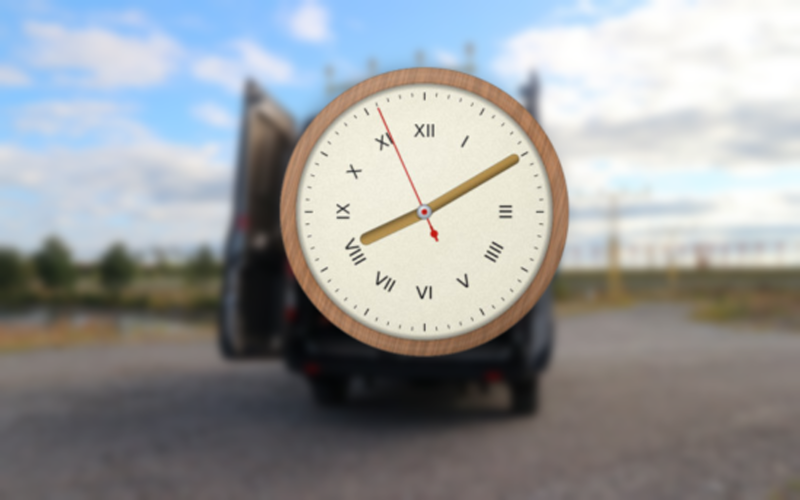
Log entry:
h=8 m=9 s=56
